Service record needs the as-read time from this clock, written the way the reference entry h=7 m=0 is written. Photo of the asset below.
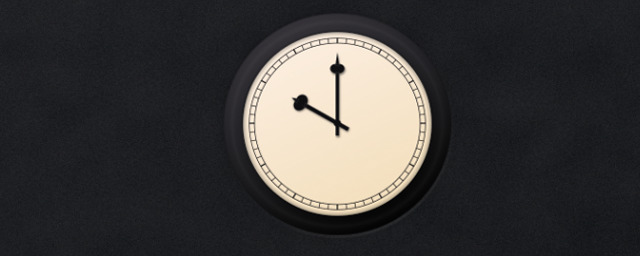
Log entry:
h=10 m=0
